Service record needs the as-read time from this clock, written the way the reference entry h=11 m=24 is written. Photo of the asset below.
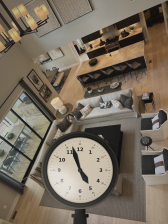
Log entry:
h=4 m=57
